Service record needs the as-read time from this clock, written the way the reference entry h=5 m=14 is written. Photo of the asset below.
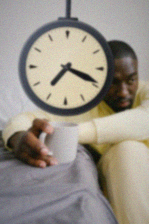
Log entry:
h=7 m=19
